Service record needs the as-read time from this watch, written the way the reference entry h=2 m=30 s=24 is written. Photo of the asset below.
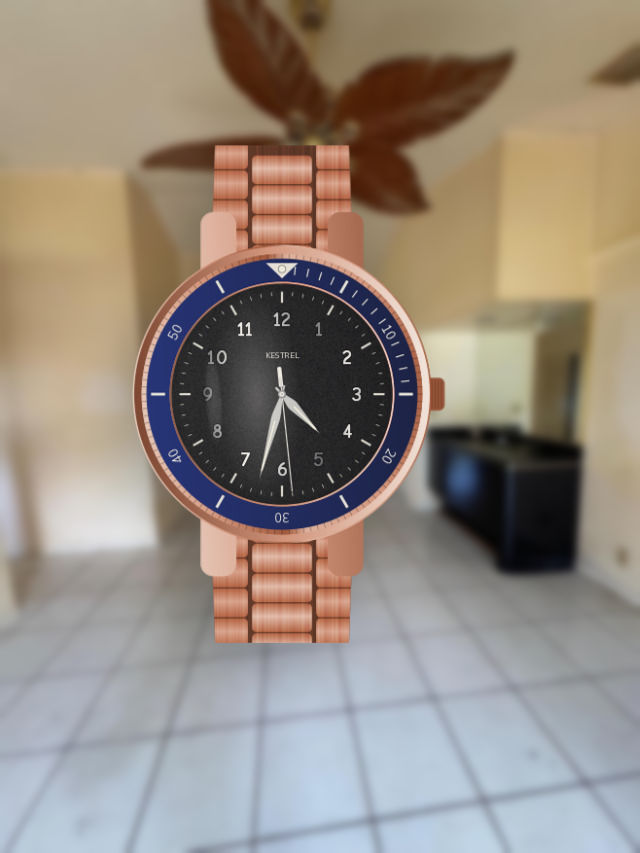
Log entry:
h=4 m=32 s=29
